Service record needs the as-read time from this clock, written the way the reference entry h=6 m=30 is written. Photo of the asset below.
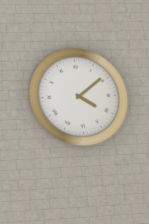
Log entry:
h=4 m=9
